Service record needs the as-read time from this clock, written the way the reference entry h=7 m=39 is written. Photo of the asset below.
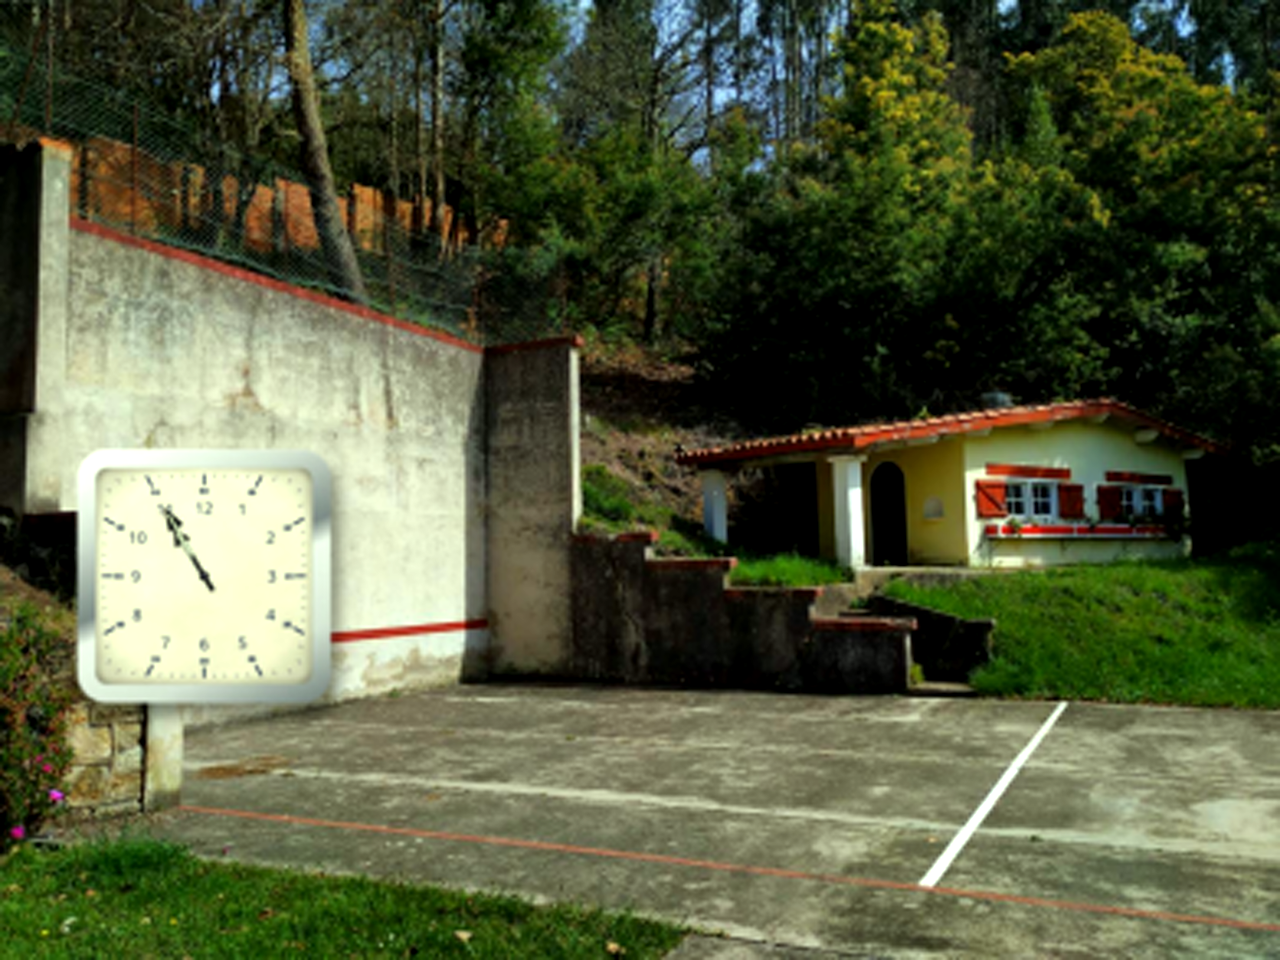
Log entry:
h=10 m=55
